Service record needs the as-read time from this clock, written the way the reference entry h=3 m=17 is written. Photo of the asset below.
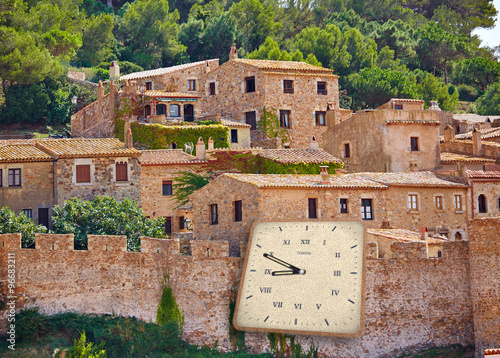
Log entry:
h=8 m=49
